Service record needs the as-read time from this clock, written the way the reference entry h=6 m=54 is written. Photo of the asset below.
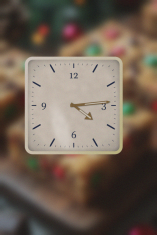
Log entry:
h=4 m=14
